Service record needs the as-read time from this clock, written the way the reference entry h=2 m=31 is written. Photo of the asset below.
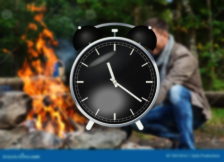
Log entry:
h=11 m=21
